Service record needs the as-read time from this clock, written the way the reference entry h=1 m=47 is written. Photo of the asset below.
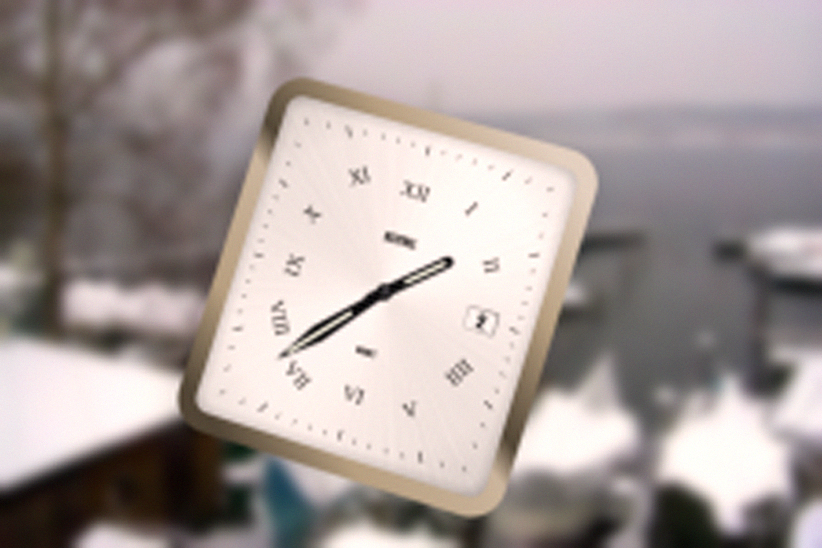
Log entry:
h=1 m=37
